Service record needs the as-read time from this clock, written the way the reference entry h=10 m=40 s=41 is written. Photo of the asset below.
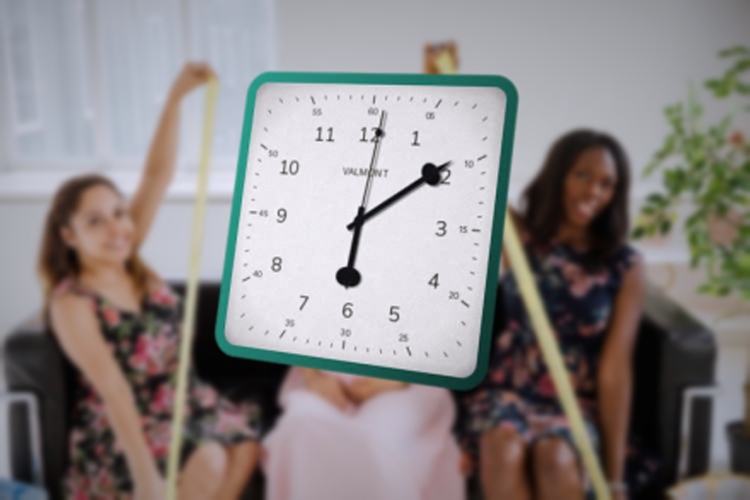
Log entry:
h=6 m=9 s=1
